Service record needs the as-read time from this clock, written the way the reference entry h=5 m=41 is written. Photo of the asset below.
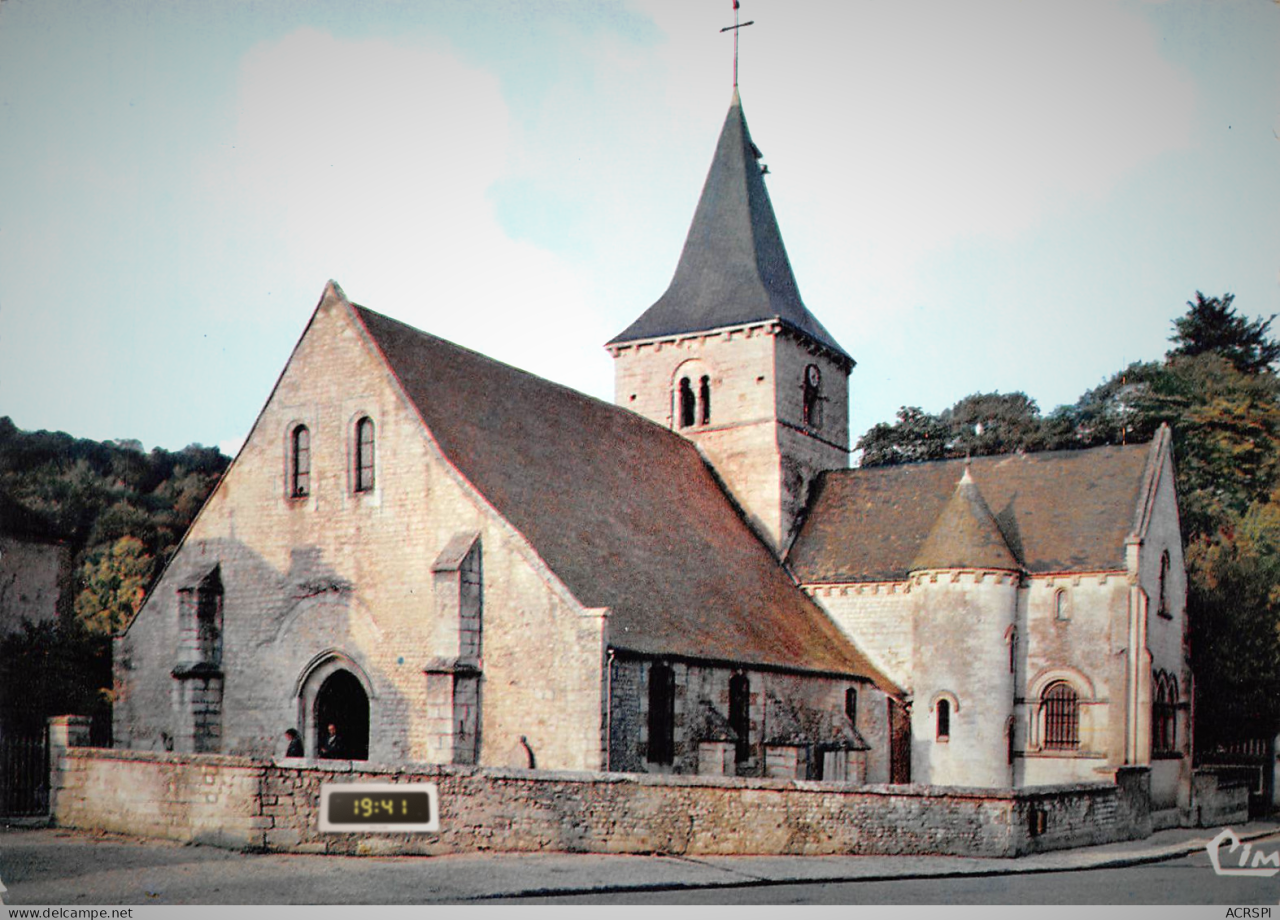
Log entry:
h=19 m=41
